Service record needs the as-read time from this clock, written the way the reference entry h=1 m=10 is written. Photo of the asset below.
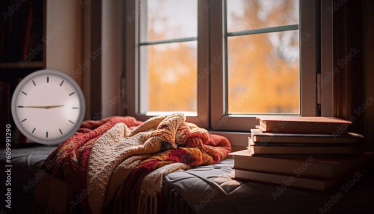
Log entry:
h=2 m=45
